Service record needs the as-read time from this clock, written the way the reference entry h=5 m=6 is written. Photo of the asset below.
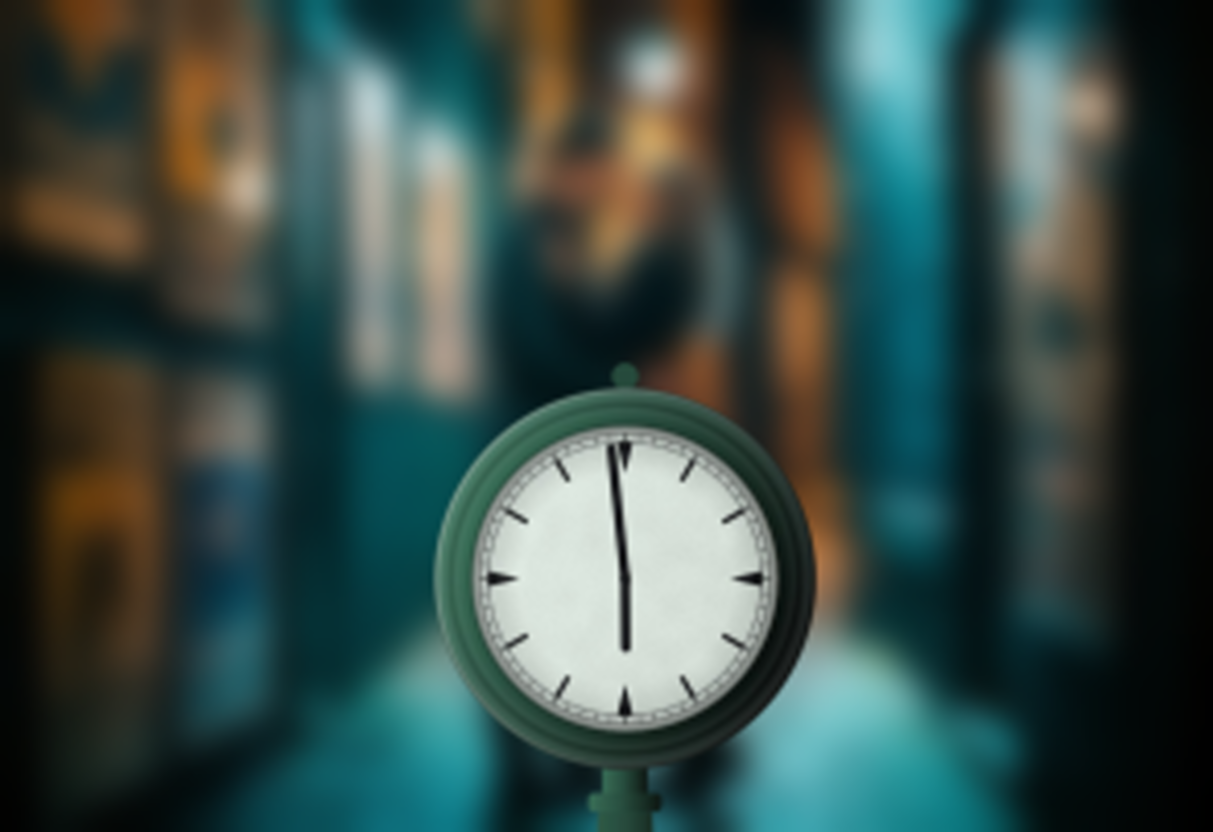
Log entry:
h=5 m=59
